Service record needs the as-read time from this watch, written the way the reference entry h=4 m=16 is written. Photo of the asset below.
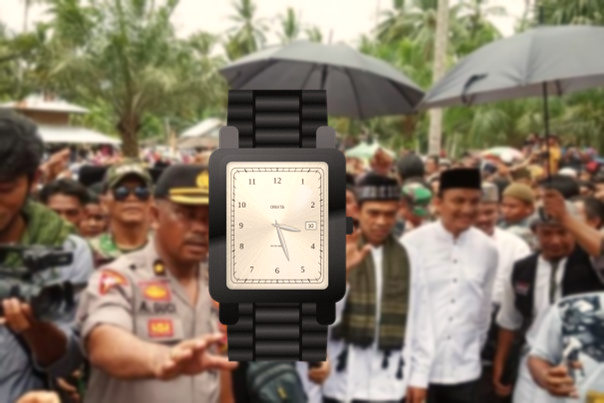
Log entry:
h=3 m=27
